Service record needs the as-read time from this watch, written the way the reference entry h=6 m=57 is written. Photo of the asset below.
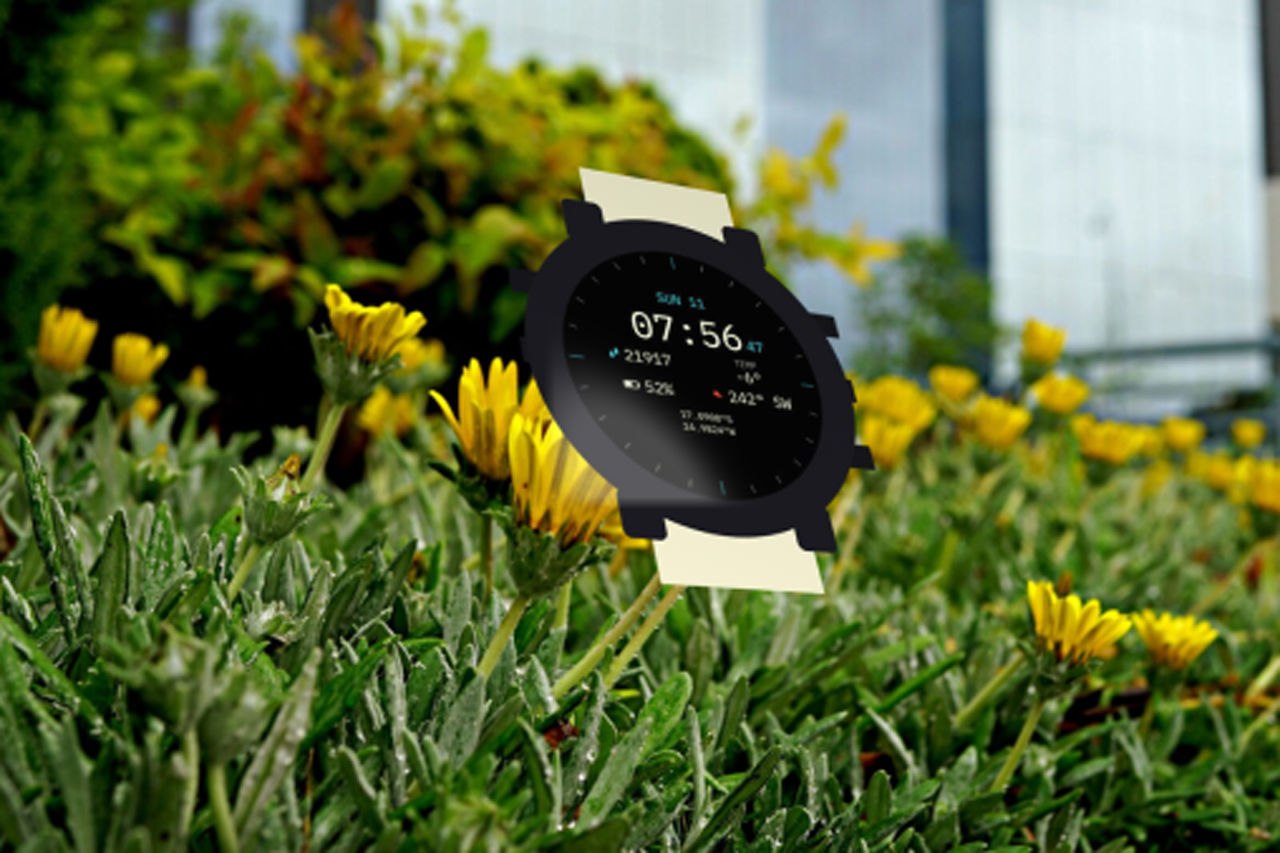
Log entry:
h=7 m=56
